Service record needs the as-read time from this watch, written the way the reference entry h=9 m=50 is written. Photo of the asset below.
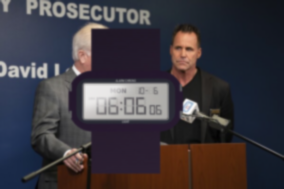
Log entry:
h=6 m=6
